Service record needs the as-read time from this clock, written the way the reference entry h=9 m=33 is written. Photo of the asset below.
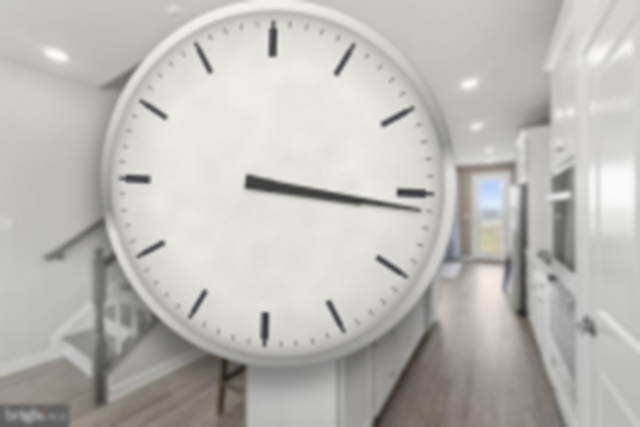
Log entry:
h=3 m=16
